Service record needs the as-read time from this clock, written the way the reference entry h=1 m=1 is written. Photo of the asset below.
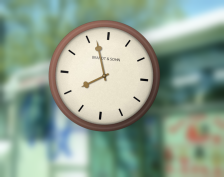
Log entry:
h=7 m=57
